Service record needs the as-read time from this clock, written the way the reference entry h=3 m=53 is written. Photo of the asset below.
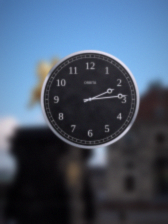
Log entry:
h=2 m=14
